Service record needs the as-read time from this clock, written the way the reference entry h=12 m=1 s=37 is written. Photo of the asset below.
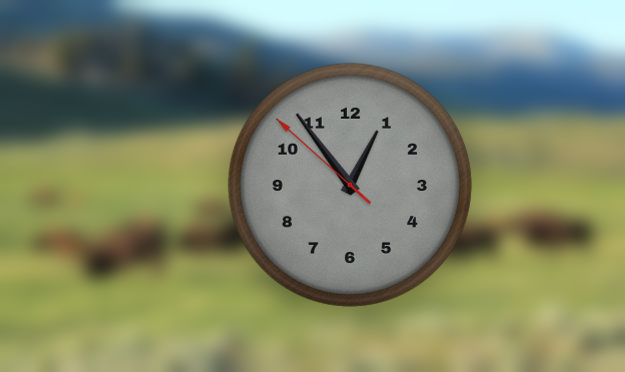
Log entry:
h=12 m=53 s=52
